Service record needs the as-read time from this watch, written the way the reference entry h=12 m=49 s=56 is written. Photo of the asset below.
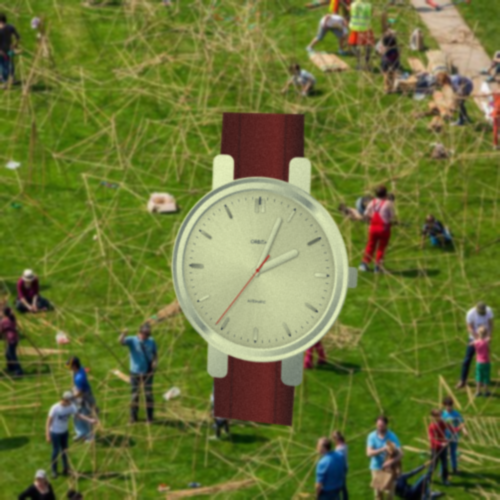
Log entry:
h=2 m=3 s=36
